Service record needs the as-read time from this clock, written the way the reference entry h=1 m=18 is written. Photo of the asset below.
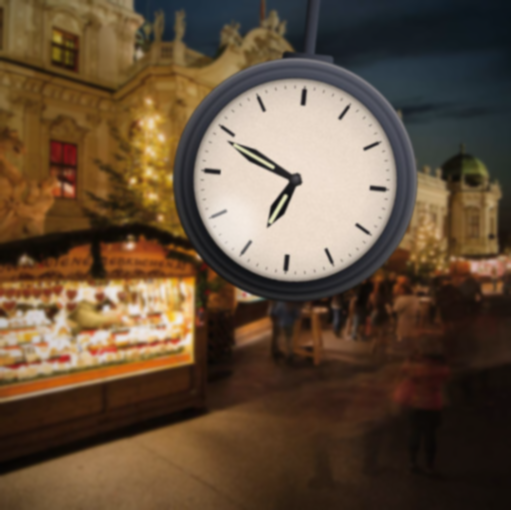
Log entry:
h=6 m=49
